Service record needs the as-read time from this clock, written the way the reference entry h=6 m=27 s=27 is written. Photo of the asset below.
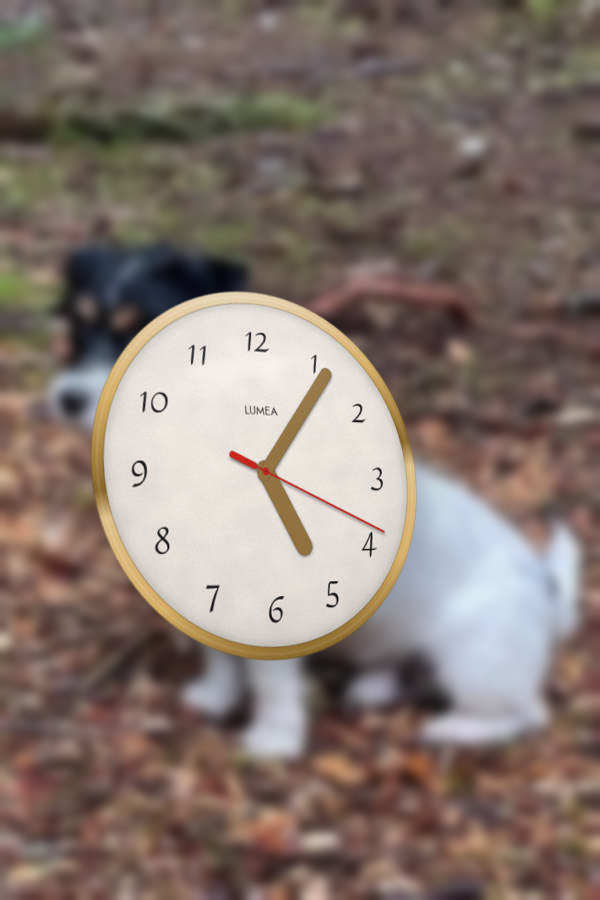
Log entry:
h=5 m=6 s=19
